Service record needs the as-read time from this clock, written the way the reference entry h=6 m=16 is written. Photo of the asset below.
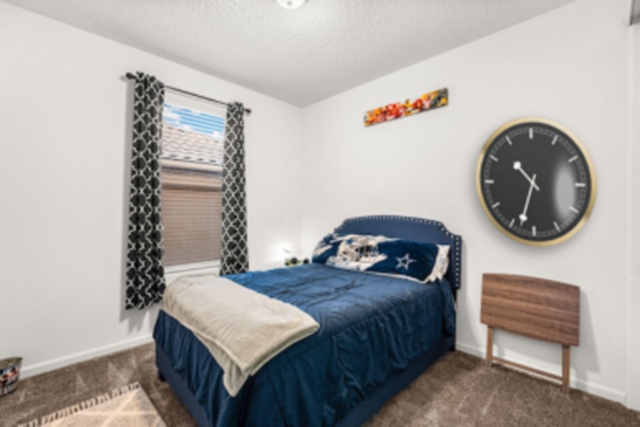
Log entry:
h=10 m=33
